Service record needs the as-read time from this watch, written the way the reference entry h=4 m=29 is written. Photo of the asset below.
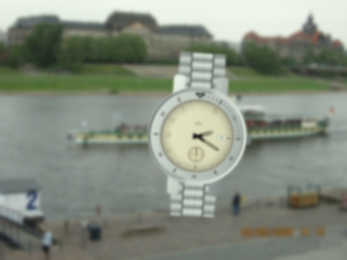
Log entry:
h=2 m=20
